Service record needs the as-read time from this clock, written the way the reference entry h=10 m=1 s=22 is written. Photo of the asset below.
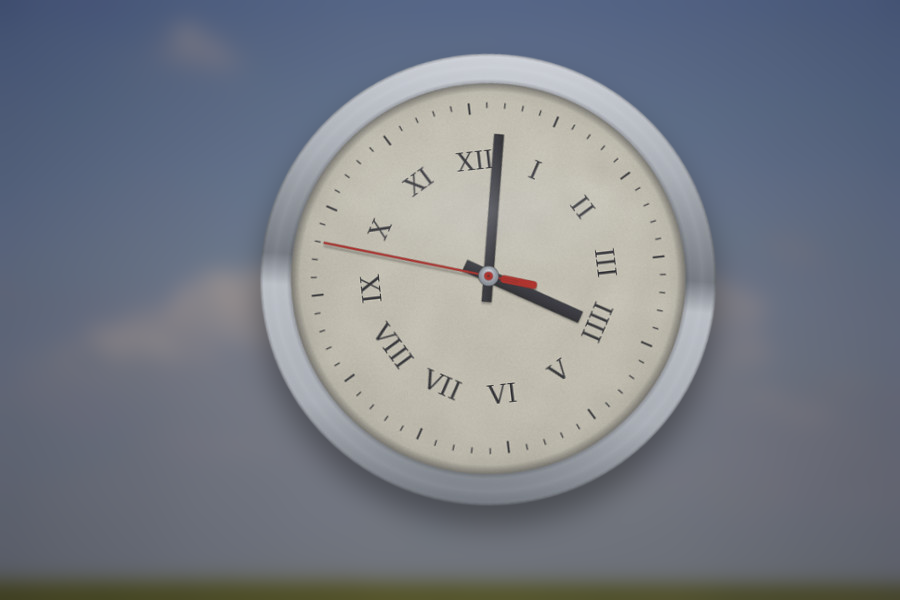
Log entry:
h=4 m=1 s=48
